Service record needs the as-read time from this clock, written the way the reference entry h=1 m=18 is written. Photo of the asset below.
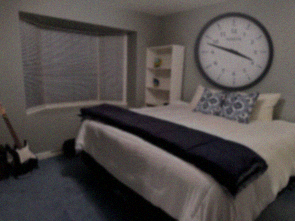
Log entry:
h=3 m=48
